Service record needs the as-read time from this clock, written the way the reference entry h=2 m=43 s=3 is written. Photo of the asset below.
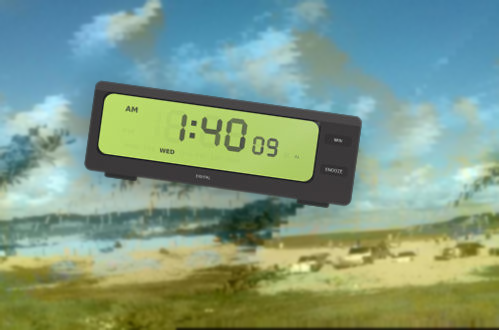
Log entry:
h=1 m=40 s=9
